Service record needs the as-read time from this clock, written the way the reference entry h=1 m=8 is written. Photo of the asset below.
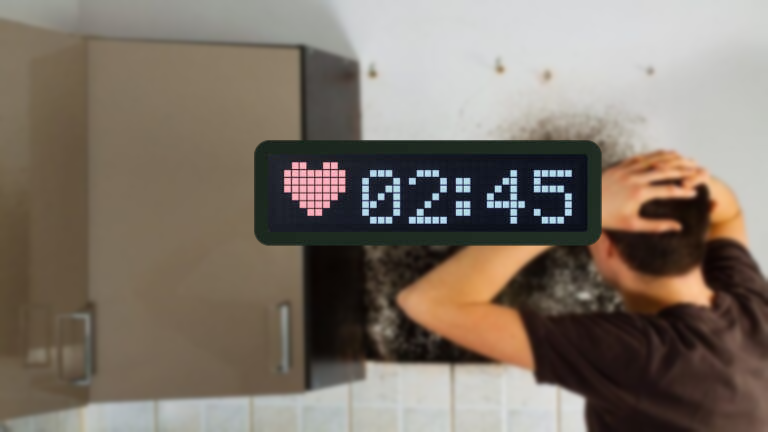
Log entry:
h=2 m=45
